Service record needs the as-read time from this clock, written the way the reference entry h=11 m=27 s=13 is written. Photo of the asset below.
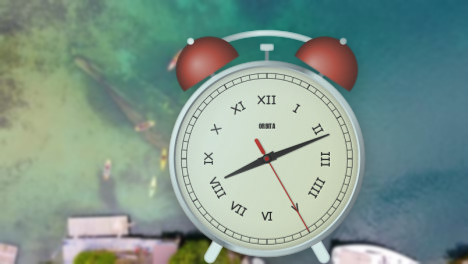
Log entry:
h=8 m=11 s=25
